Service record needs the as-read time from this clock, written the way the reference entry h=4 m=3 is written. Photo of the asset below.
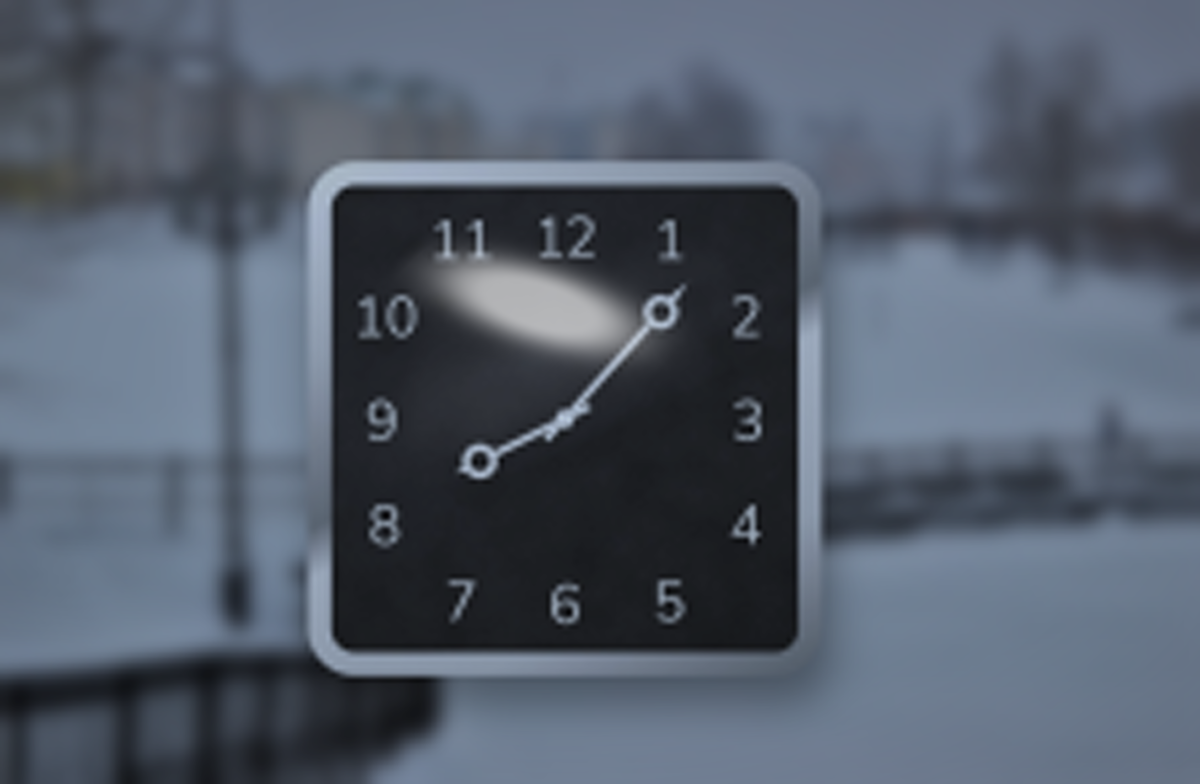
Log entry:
h=8 m=7
